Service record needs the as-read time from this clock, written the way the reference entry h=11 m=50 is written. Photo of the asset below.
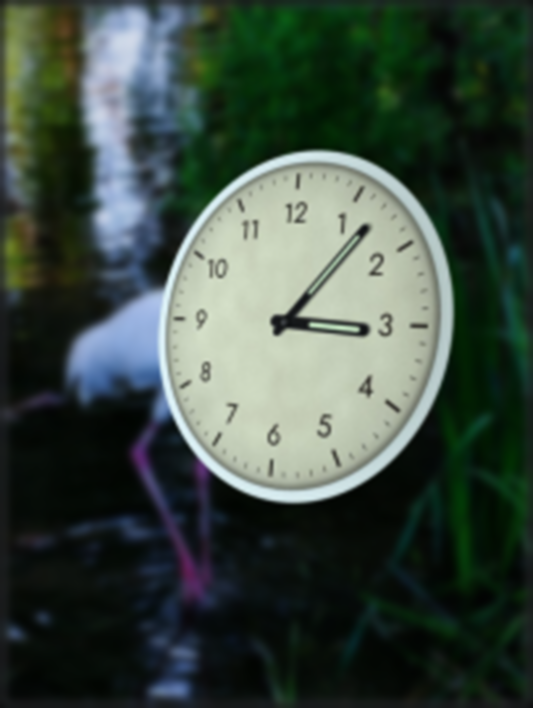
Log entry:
h=3 m=7
